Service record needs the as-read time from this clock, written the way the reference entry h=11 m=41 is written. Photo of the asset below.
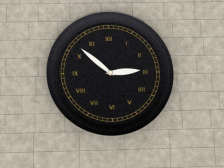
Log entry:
h=2 m=52
